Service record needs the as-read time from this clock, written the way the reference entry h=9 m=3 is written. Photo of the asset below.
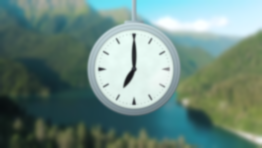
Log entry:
h=7 m=0
